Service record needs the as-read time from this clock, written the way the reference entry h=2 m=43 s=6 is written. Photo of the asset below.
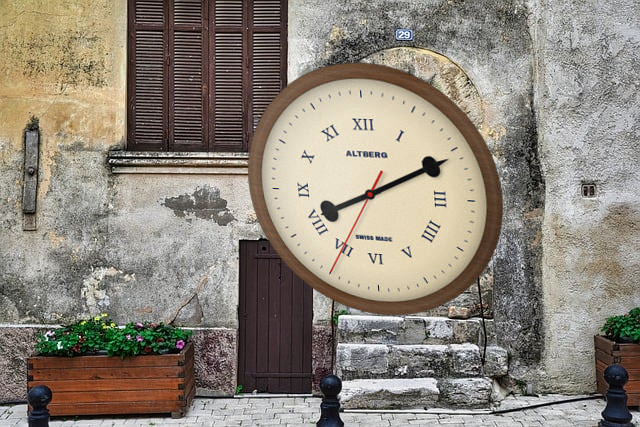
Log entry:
h=8 m=10 s=35
